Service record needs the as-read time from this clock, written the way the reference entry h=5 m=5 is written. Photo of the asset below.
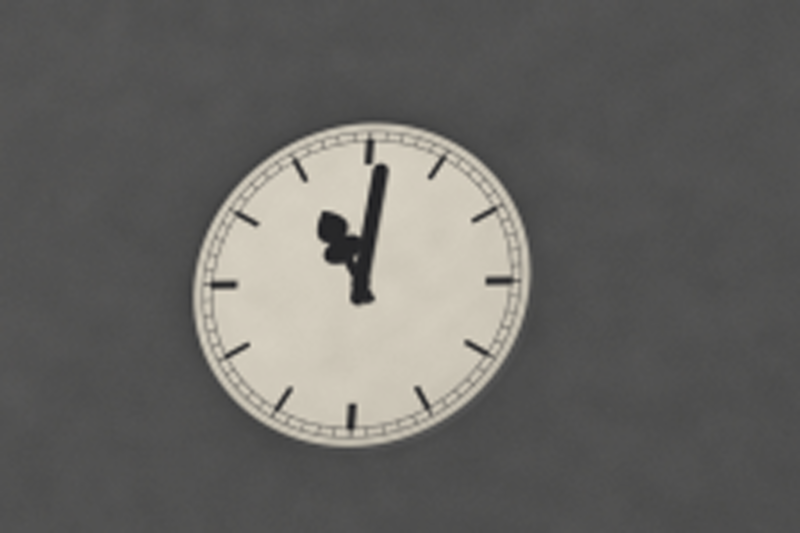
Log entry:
h=11 m=1
